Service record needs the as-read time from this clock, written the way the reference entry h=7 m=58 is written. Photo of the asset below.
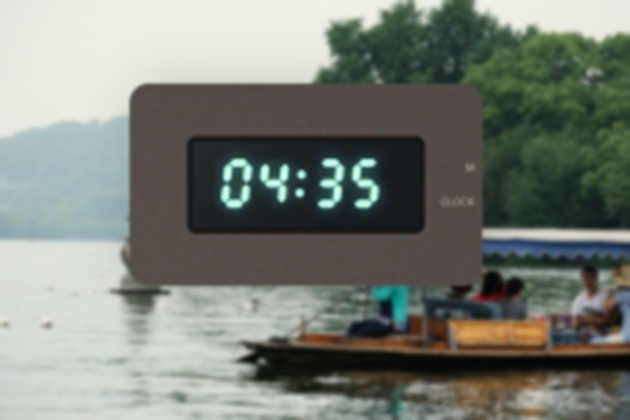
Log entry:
h=4 m=35
